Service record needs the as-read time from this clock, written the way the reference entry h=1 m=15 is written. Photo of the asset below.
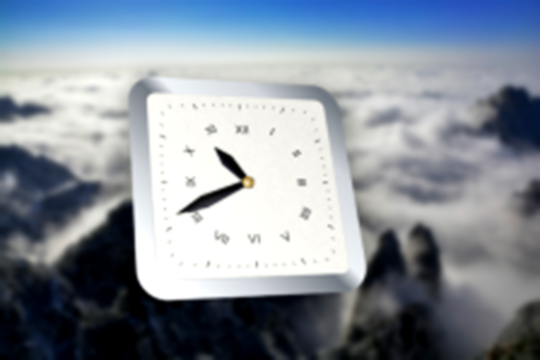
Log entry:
h=10 m=41
